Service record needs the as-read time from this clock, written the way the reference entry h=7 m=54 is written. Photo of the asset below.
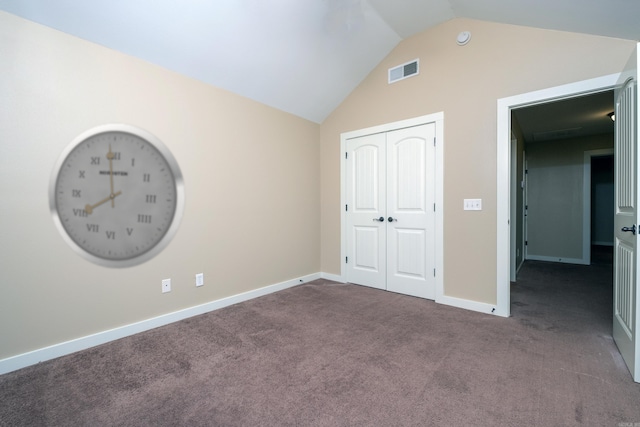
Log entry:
h=7 m=59
